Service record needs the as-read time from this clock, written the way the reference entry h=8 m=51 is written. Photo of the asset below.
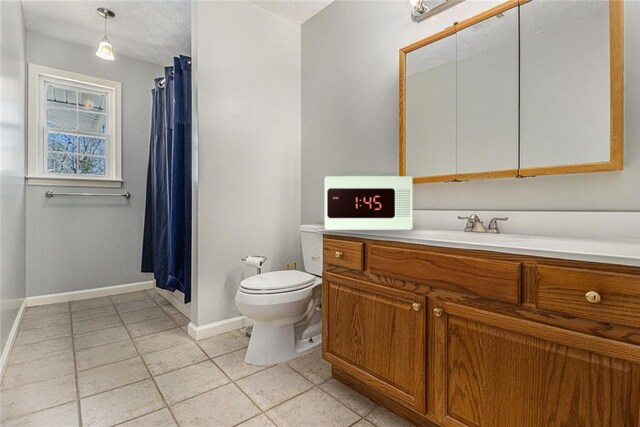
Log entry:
h=1 m=45
